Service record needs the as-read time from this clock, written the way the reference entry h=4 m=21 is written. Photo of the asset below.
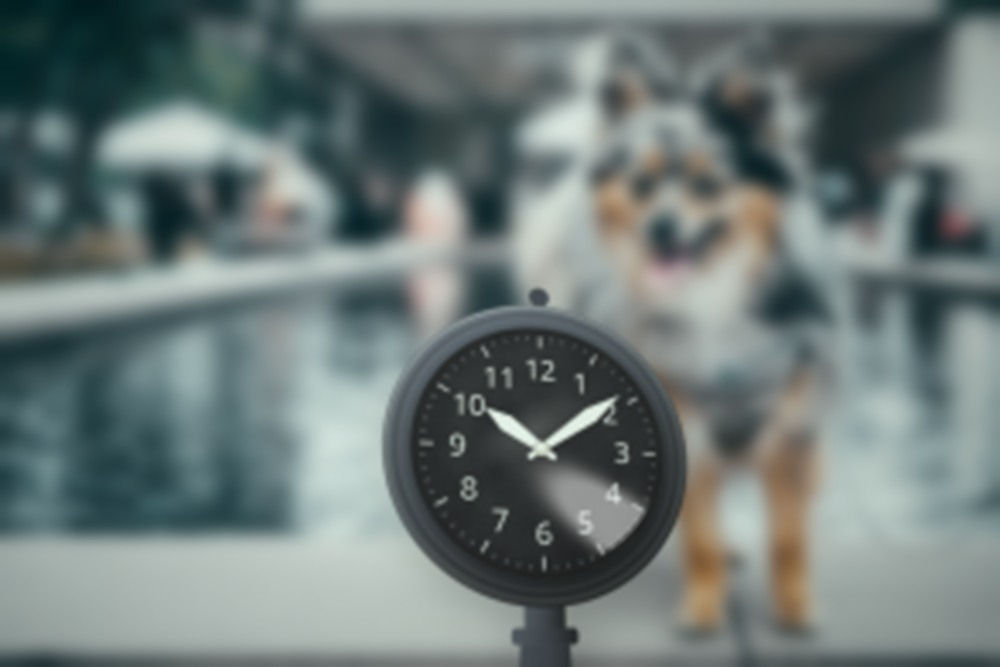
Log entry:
h=10 m=9
